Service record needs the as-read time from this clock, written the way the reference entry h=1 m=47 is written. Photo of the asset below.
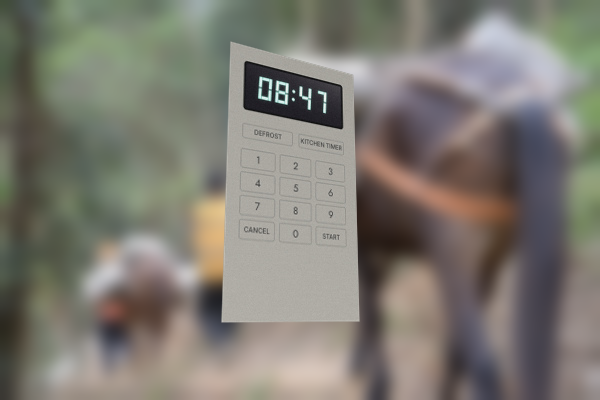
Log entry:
h=8 m=47
